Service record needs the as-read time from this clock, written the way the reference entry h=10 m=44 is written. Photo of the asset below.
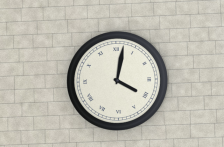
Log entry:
h=4 m=2
